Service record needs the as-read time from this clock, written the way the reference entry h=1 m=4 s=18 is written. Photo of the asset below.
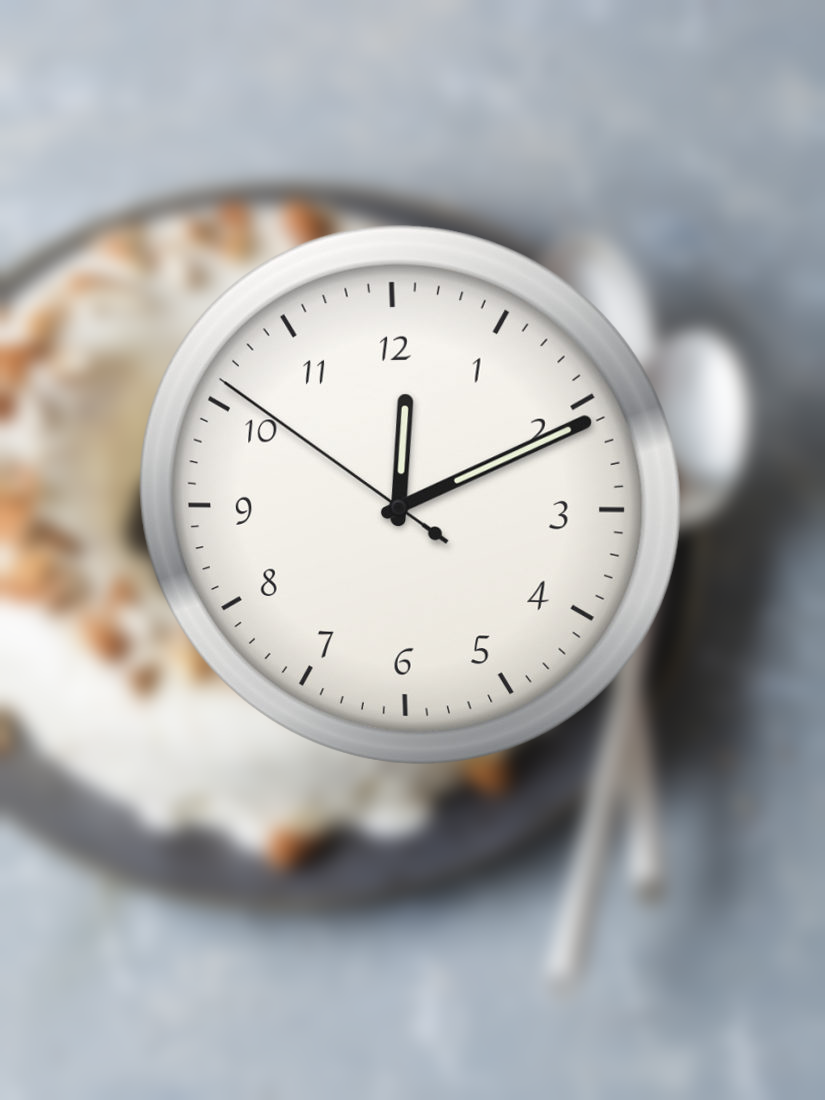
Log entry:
h=12 m=10 s=51
